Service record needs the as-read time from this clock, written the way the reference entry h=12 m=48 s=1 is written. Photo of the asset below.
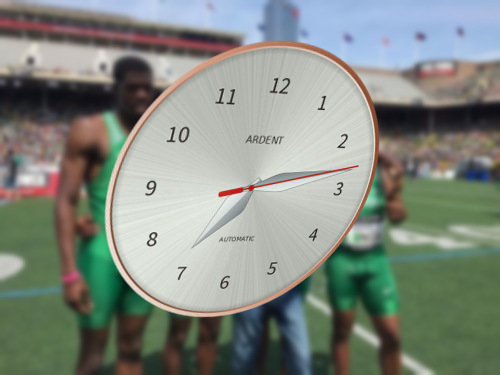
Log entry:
h=7 m=13 s=13
